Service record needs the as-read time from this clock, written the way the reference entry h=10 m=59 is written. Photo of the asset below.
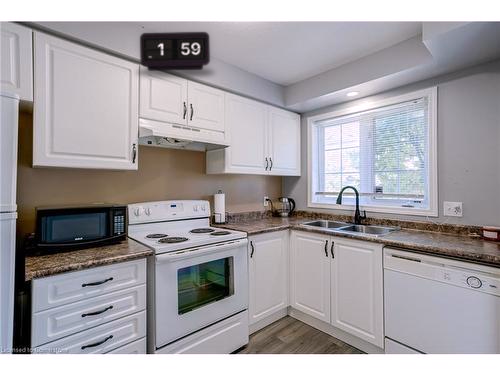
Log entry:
h=1 m=59
